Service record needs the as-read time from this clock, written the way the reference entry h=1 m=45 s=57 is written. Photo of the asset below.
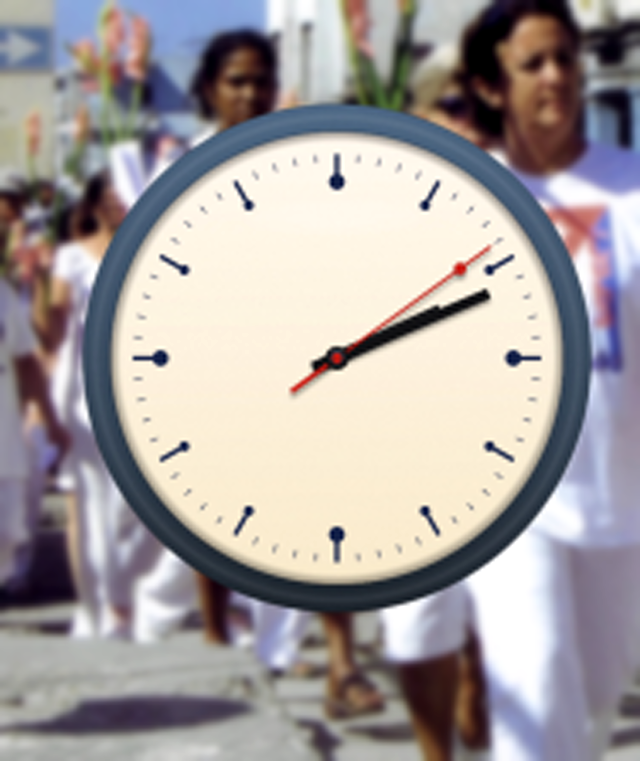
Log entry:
h=2 m=11 s=9
